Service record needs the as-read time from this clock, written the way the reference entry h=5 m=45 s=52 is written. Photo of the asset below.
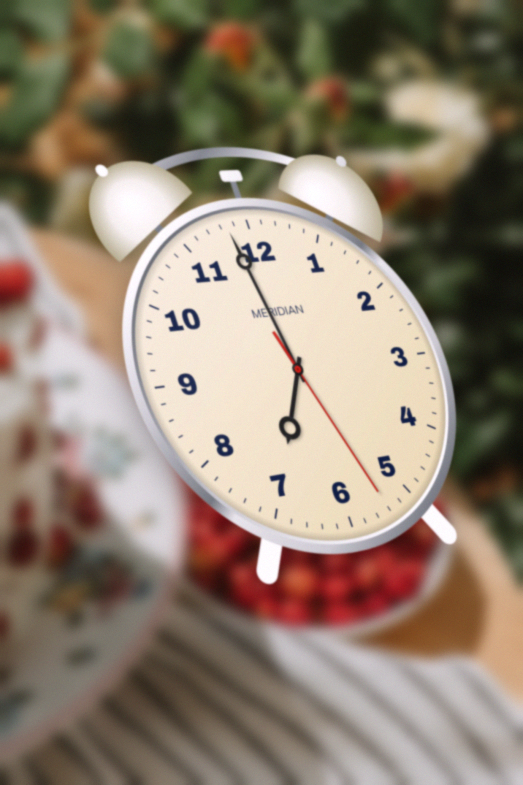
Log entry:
h=6 m=58 s=27
